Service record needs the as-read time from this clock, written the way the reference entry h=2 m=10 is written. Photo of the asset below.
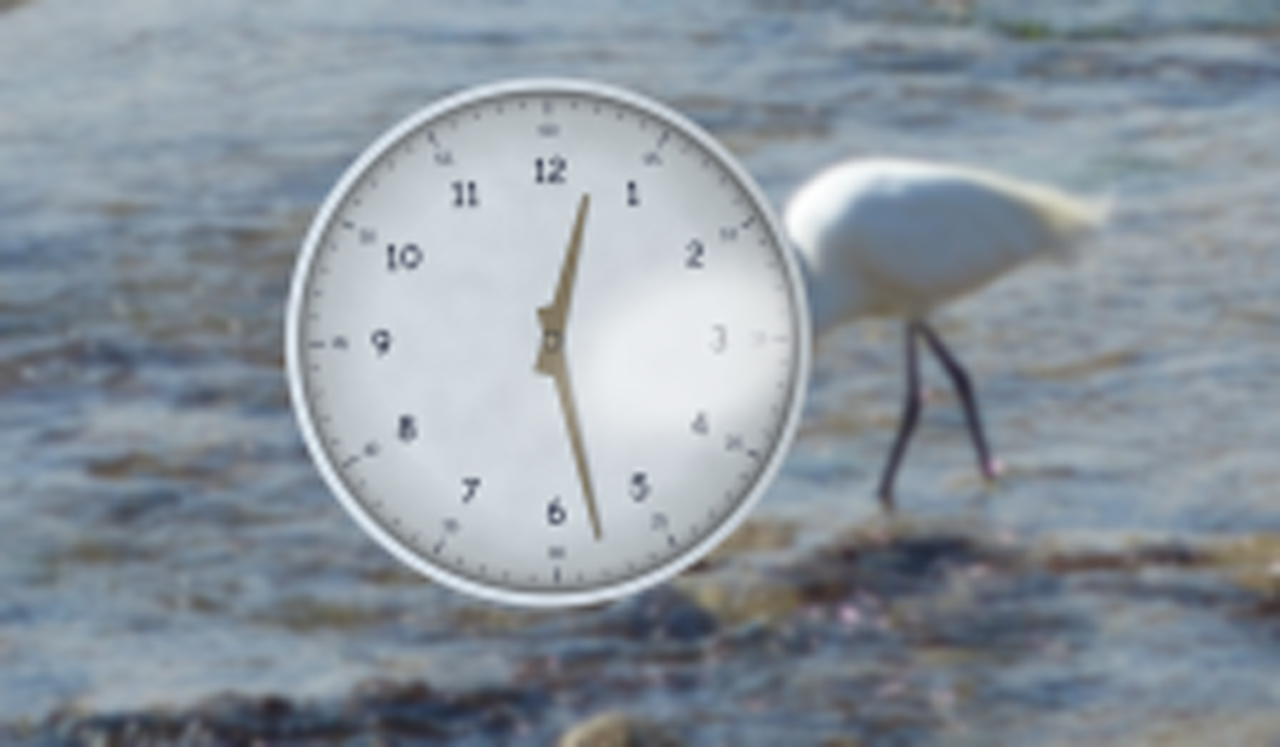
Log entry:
h=12 m=28
